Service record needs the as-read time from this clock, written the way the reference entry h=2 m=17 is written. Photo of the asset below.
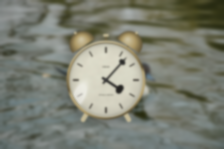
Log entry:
h=4 m=7
